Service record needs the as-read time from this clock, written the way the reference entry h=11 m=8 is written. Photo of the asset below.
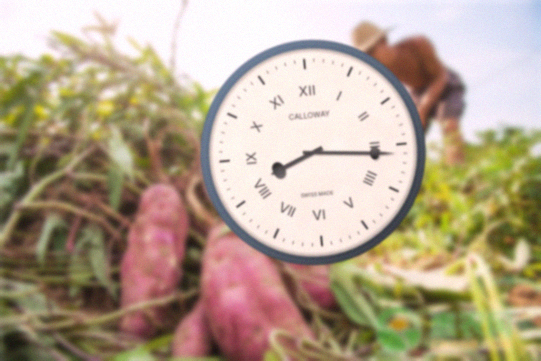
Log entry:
h=8 m=16
